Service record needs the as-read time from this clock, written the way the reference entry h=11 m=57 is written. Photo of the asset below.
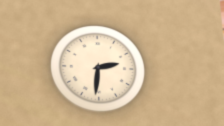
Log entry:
h=2 m=31
